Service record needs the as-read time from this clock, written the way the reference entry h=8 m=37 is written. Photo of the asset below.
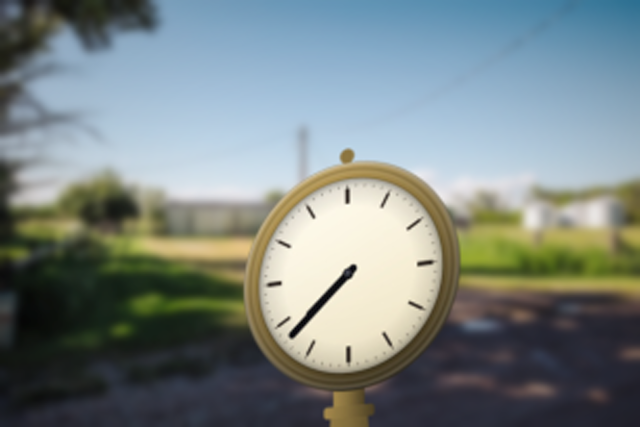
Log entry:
h=7 m=38
